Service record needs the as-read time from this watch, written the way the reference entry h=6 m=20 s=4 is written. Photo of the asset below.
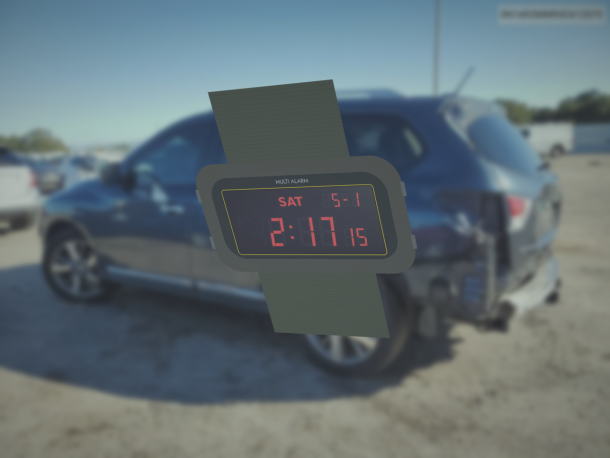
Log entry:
h=2 m=17 s=15
